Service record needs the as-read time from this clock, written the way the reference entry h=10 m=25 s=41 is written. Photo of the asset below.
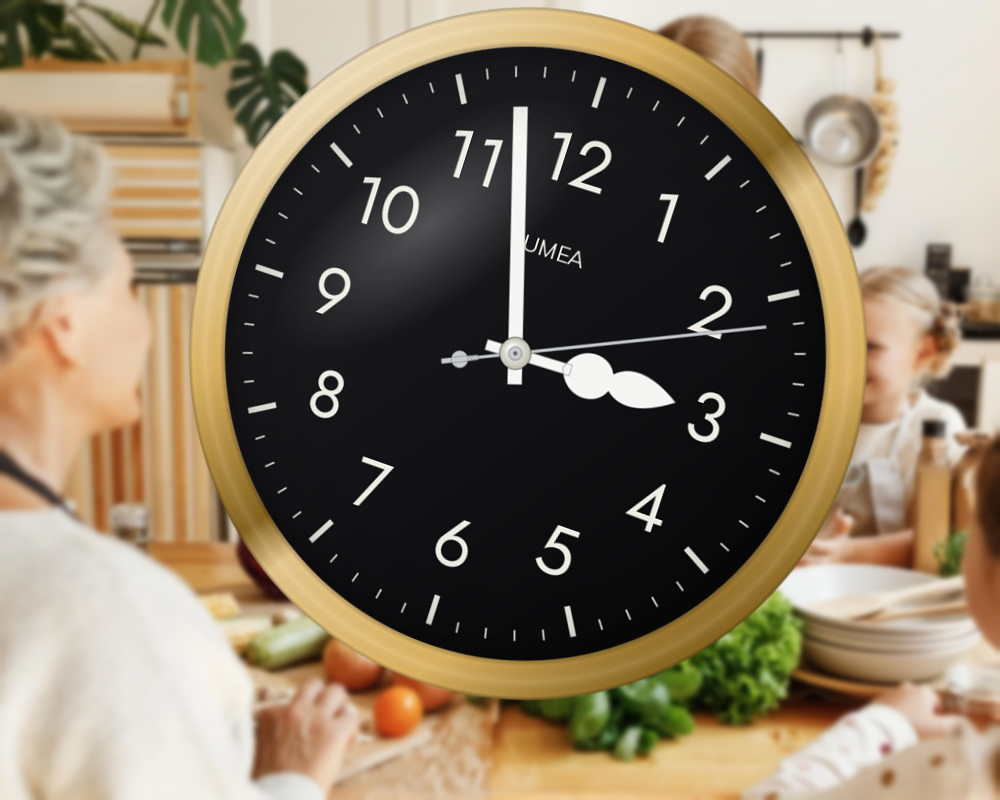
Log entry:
h=2 m=57 s=11
